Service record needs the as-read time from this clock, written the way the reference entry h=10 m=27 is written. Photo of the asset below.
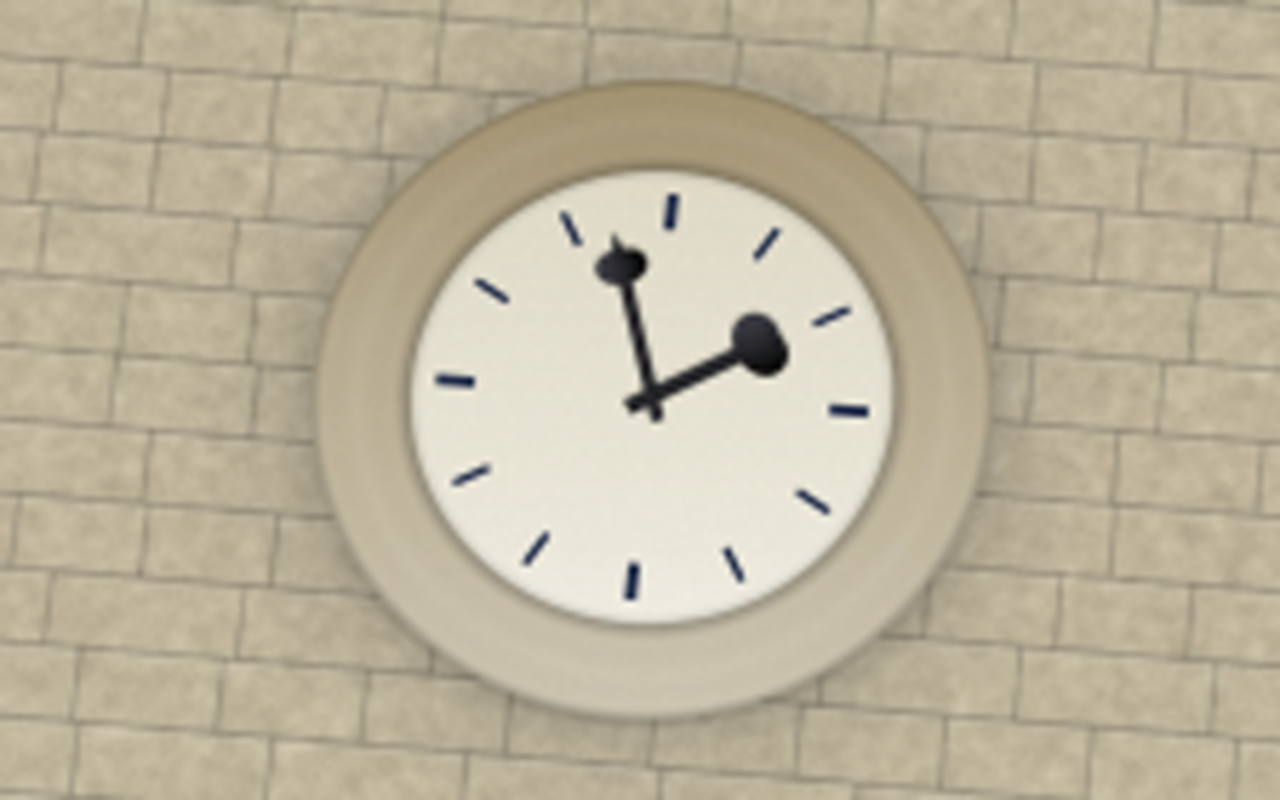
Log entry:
h=1 m=57
